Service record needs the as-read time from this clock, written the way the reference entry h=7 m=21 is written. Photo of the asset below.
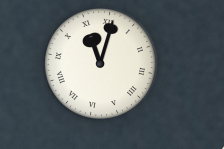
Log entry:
h=11 m=1
